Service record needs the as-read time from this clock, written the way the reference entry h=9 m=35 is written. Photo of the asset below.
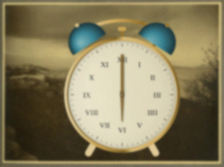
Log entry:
h=6 m=0
